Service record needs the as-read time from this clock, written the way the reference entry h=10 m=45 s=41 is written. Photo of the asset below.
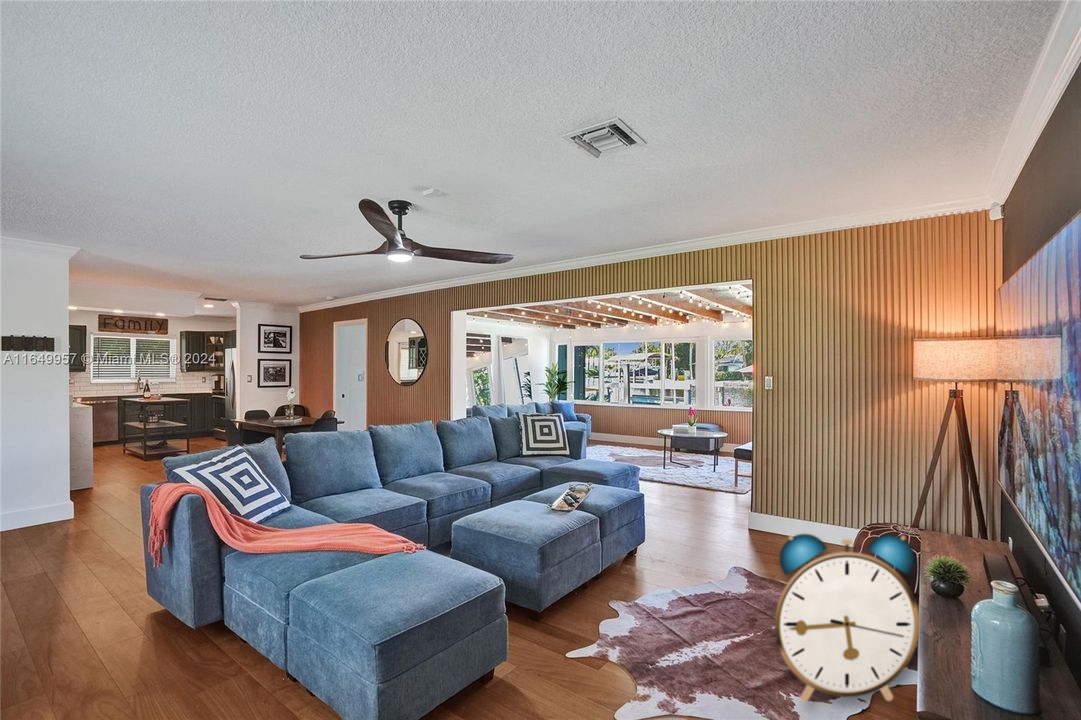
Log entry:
h=5 m=44 s=17
